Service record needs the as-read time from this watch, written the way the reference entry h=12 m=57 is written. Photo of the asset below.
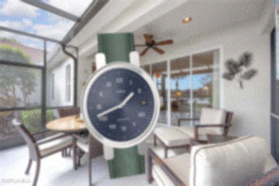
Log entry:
h=1 m=42
